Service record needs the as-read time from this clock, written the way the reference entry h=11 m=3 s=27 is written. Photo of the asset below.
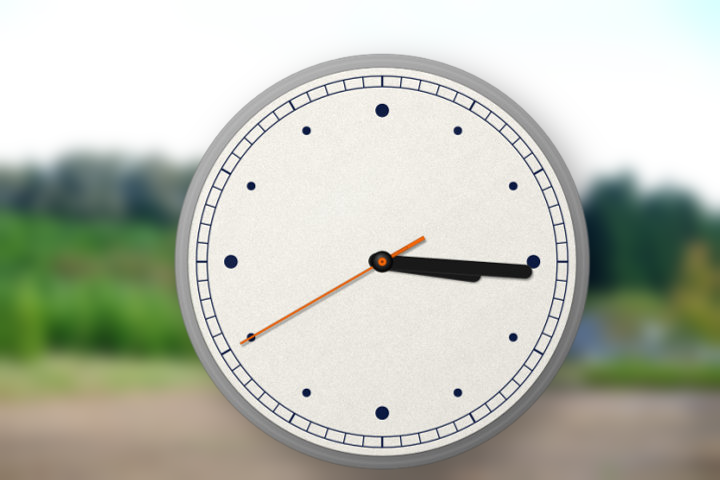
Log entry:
h=3 m=15 s=40
